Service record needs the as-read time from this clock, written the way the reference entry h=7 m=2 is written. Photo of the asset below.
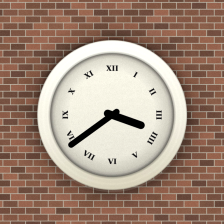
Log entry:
h=3 m=39
